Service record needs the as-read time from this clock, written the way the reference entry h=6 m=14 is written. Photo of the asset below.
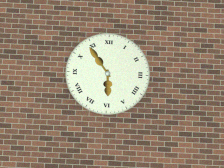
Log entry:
h=5 m=54
